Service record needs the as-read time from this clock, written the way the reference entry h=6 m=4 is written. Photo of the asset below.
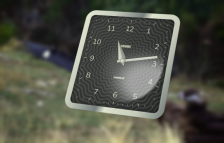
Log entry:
h=11 m=13
